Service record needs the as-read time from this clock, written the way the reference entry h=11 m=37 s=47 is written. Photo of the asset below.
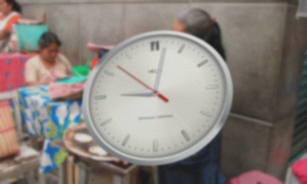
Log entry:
h=9 m=1 s=52
